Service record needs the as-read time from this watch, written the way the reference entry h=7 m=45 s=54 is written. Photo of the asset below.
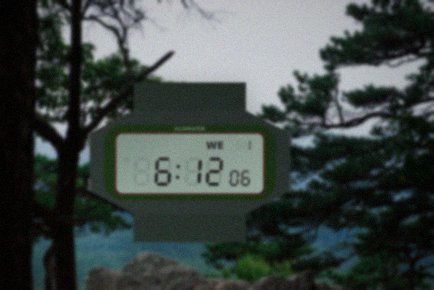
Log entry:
h=6 m=12 s=6
